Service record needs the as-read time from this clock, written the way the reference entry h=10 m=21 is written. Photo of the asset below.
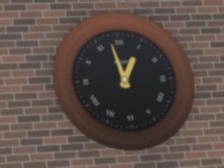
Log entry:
h=12 m=58
